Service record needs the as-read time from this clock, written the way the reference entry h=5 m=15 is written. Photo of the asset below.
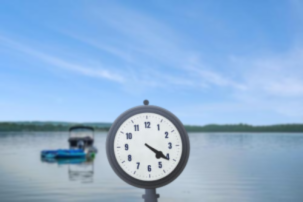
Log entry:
h=4 m=21
